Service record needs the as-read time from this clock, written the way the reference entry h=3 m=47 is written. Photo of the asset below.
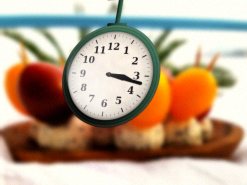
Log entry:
h=3 m=17
